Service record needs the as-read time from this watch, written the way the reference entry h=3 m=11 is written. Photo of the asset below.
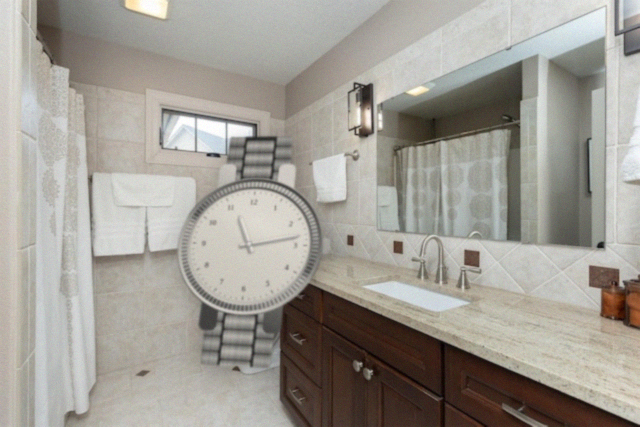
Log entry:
h=11 m=13
